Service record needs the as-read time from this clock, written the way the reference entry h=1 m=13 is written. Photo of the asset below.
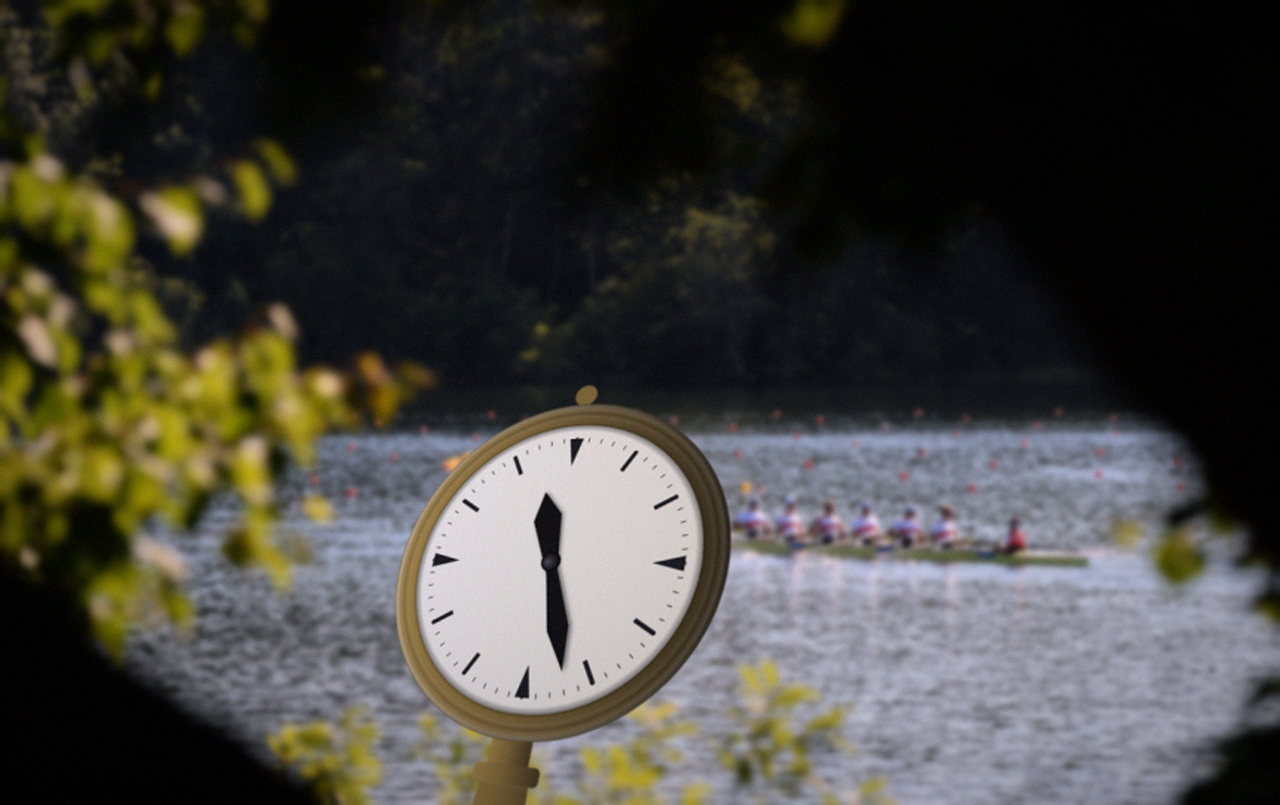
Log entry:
h=11 m=27
